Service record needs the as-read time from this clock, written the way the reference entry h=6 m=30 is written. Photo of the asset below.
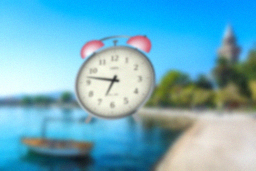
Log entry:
h=6 m=47
